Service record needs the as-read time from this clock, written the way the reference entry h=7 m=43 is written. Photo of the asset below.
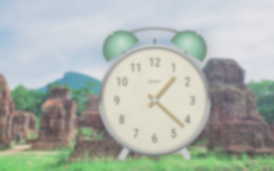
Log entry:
h=1 m=22
